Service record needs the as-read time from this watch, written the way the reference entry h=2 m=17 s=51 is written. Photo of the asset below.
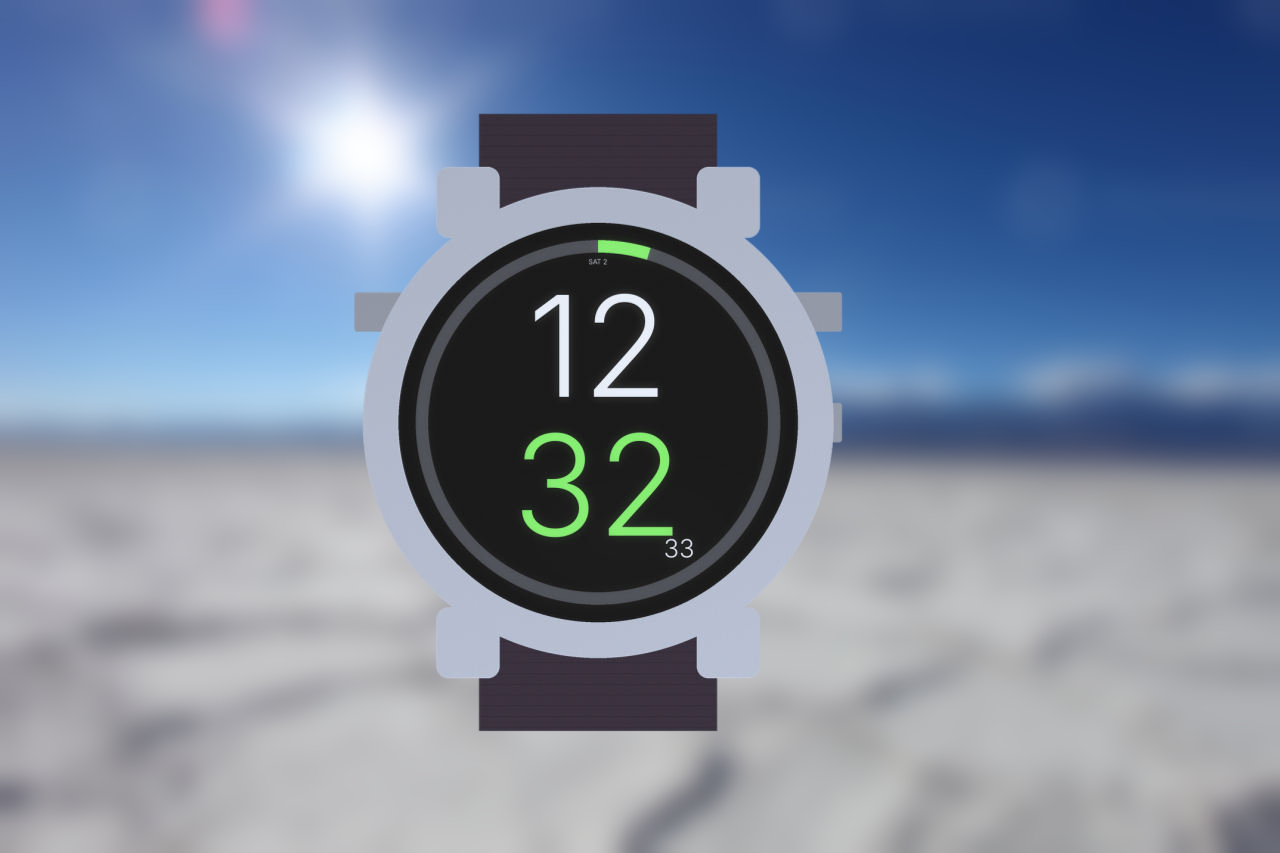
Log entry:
h=12 m=32 s=33
